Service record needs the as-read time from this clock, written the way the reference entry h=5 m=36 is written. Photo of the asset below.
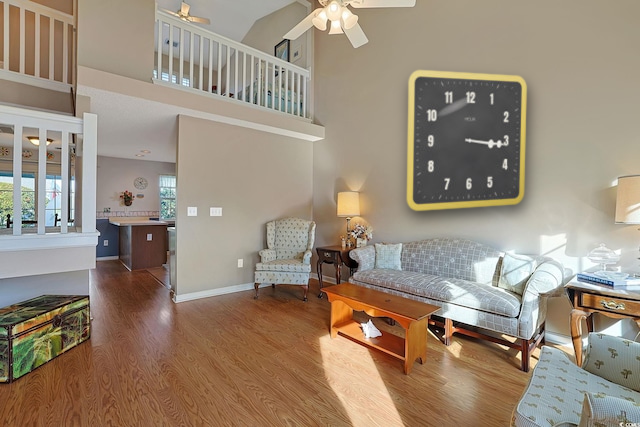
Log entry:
h=3 m=16
